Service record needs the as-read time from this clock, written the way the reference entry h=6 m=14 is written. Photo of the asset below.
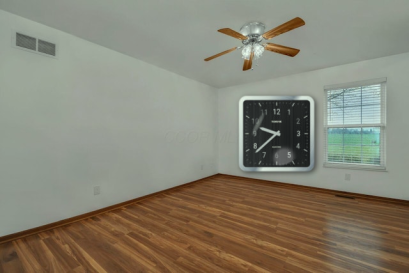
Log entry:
h=9 m=38
